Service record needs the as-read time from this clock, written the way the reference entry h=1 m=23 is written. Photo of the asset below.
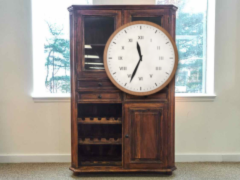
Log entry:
h=11 m=34
